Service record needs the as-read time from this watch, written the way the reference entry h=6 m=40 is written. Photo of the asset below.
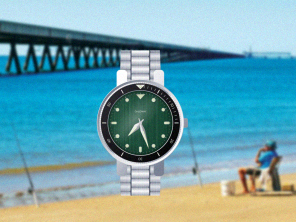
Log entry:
h=7 m=27
